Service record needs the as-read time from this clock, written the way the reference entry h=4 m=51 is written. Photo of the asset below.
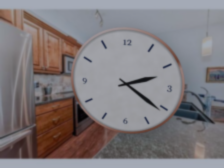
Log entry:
h=2 m=21
